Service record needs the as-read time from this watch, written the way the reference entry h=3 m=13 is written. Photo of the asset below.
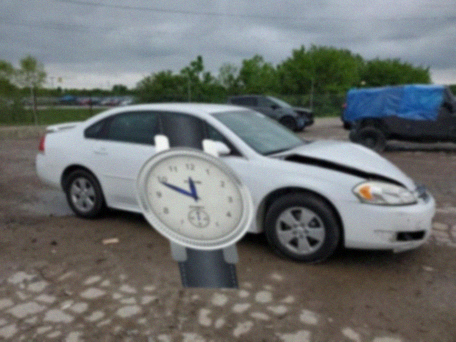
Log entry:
h=11 m=49
